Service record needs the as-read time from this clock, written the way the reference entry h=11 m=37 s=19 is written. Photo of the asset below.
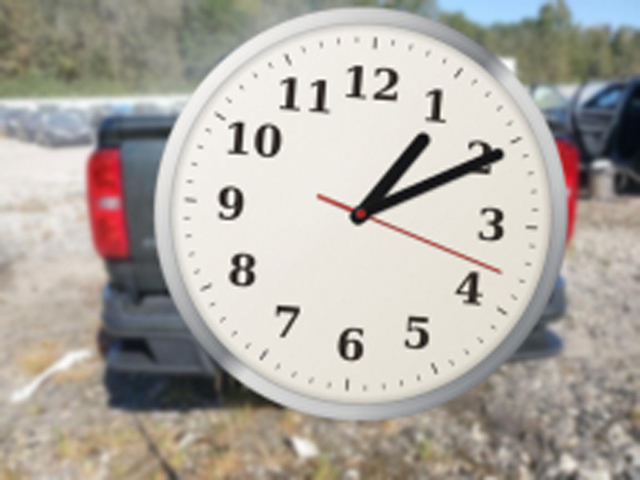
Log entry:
h=1 m=10 s=18
